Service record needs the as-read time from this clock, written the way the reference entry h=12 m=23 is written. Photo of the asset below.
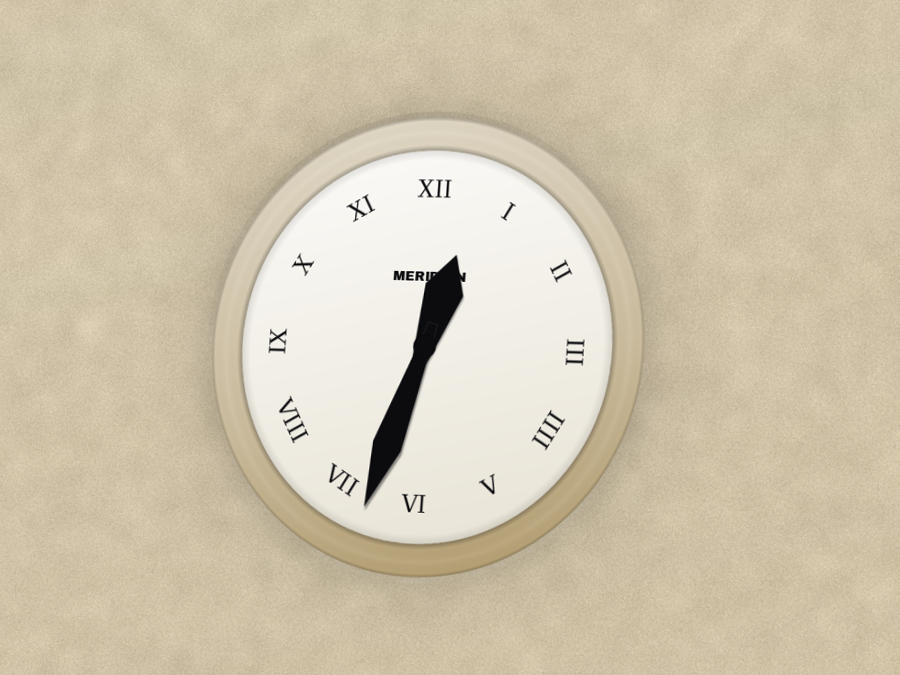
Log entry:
h=12 m=33
